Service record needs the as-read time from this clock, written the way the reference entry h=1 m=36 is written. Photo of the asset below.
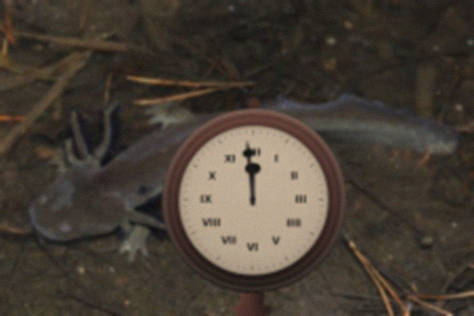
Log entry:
h=11 m=59
